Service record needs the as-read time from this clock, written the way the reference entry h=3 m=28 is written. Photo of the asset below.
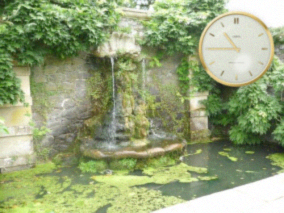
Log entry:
h=10 m=45
